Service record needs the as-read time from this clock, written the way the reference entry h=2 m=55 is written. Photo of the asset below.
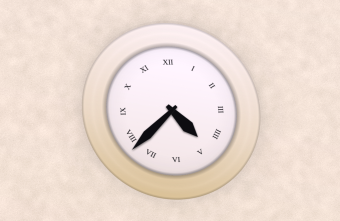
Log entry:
h=4 m=38
